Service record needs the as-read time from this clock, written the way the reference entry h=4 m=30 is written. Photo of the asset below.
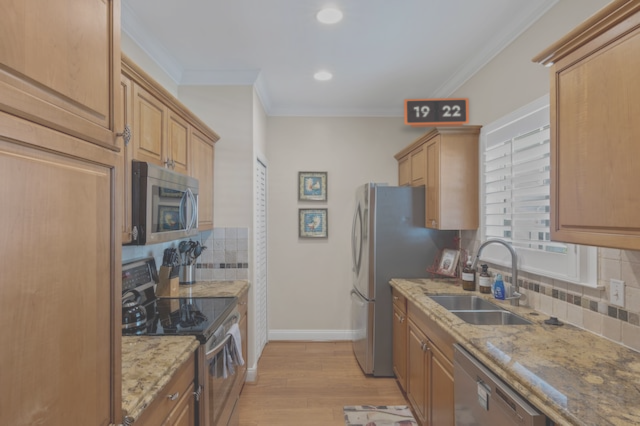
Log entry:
h=19 m=22
